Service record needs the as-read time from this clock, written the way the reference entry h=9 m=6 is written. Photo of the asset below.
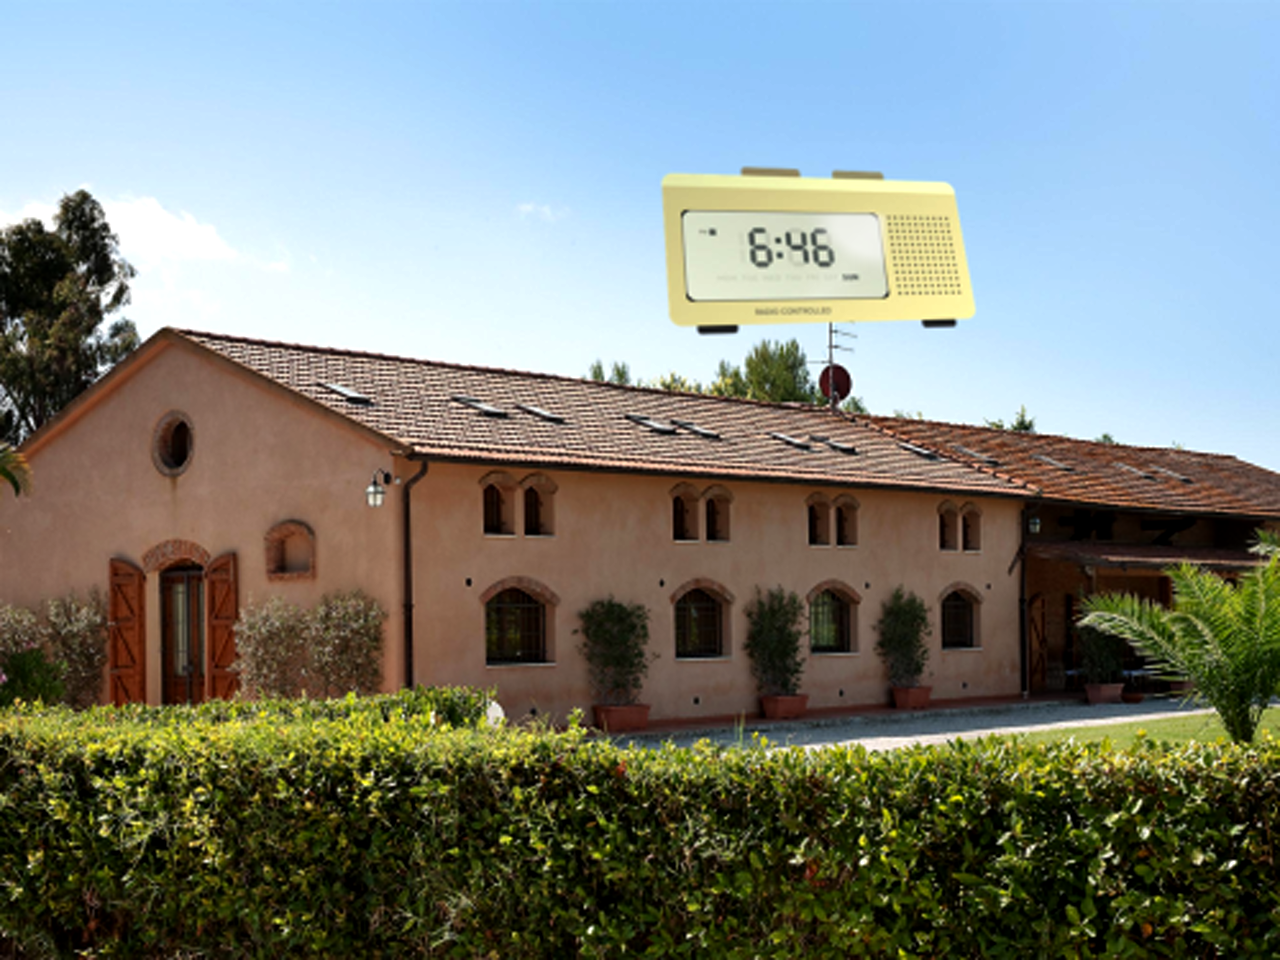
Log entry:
h=6 m=46
